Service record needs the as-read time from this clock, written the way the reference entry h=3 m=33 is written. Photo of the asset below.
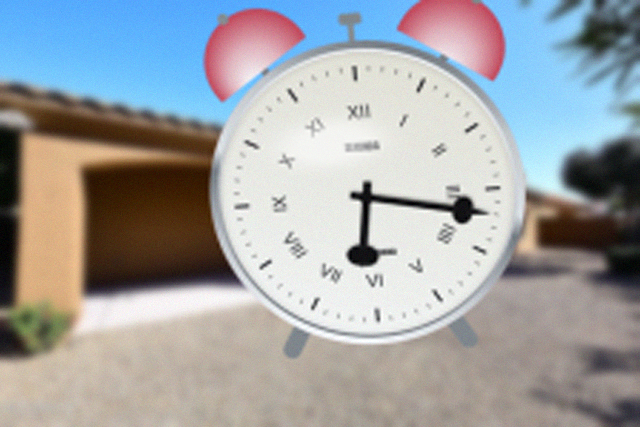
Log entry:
h=6 m=17
